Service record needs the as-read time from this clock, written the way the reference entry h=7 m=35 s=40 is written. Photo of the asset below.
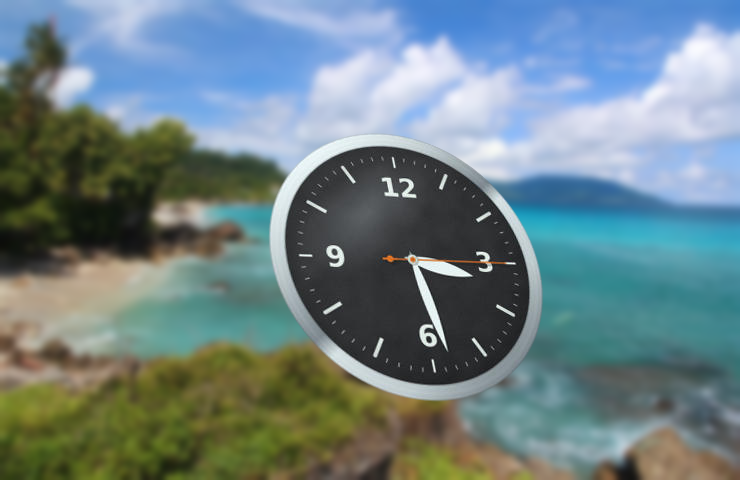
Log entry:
h=3 m=28 s=15
